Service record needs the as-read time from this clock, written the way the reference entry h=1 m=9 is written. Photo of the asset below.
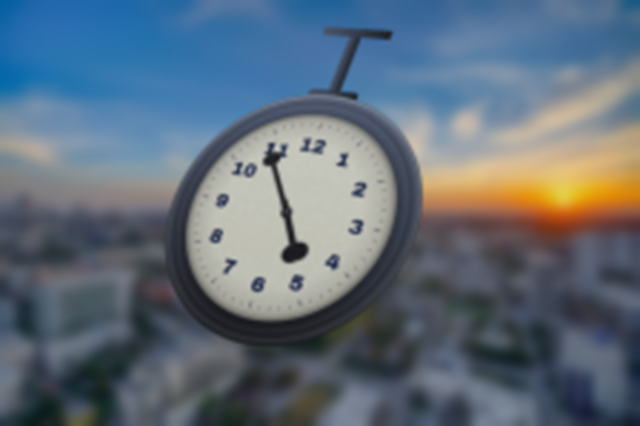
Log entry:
h=4 m=54
